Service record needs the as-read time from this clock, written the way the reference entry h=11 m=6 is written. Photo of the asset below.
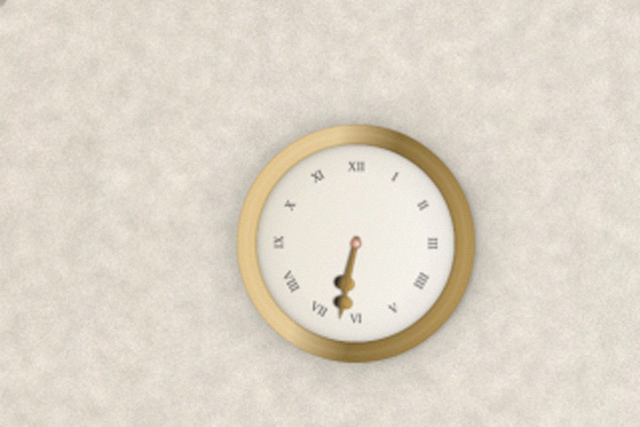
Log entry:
h=6 m=32
